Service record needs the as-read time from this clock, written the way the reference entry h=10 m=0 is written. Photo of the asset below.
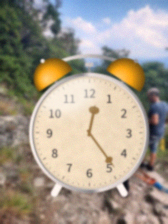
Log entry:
h=12 m=24
